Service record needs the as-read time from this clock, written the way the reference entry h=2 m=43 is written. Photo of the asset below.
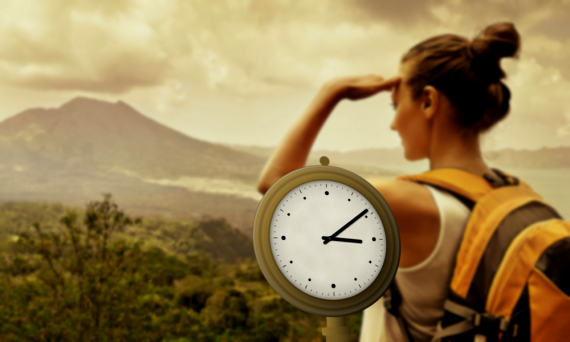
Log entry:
h=3 m=9
